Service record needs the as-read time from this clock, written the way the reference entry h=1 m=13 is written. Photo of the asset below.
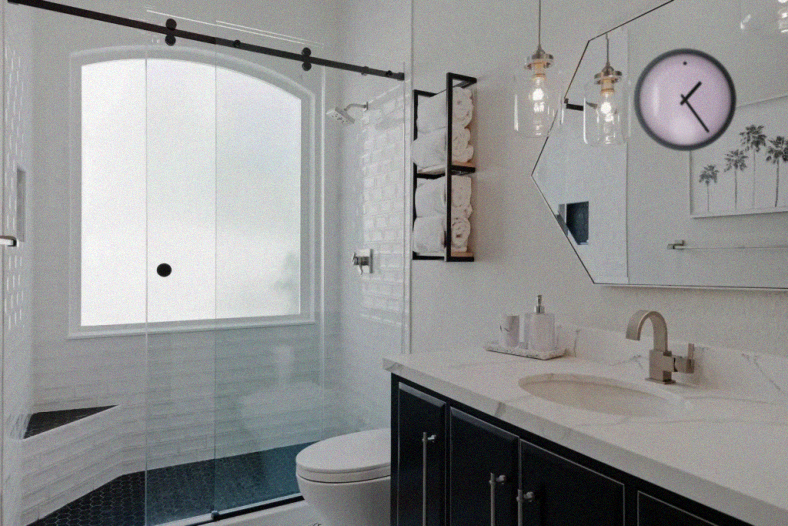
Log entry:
h=1 m=24
